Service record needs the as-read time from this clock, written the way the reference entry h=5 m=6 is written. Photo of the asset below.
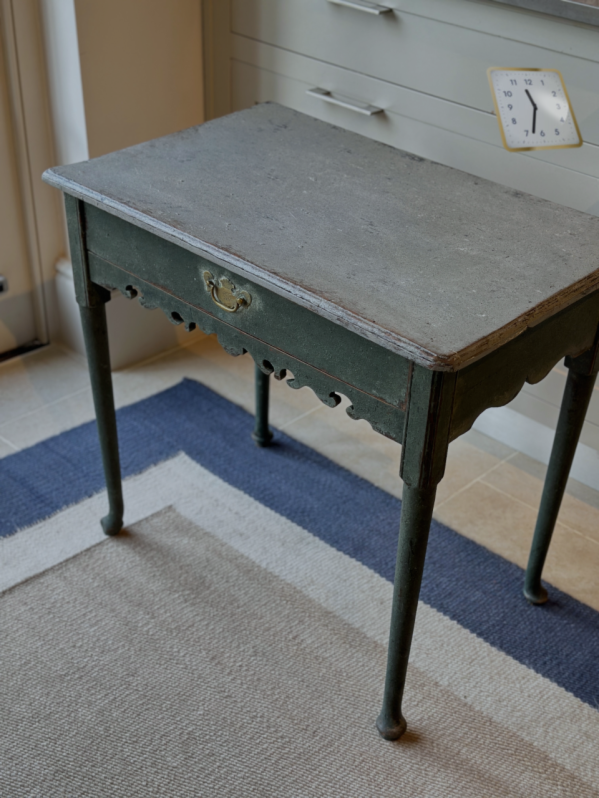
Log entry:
h=11 m=33
